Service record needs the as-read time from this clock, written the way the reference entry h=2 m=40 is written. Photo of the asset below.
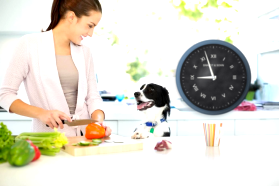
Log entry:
h=8 m=57
